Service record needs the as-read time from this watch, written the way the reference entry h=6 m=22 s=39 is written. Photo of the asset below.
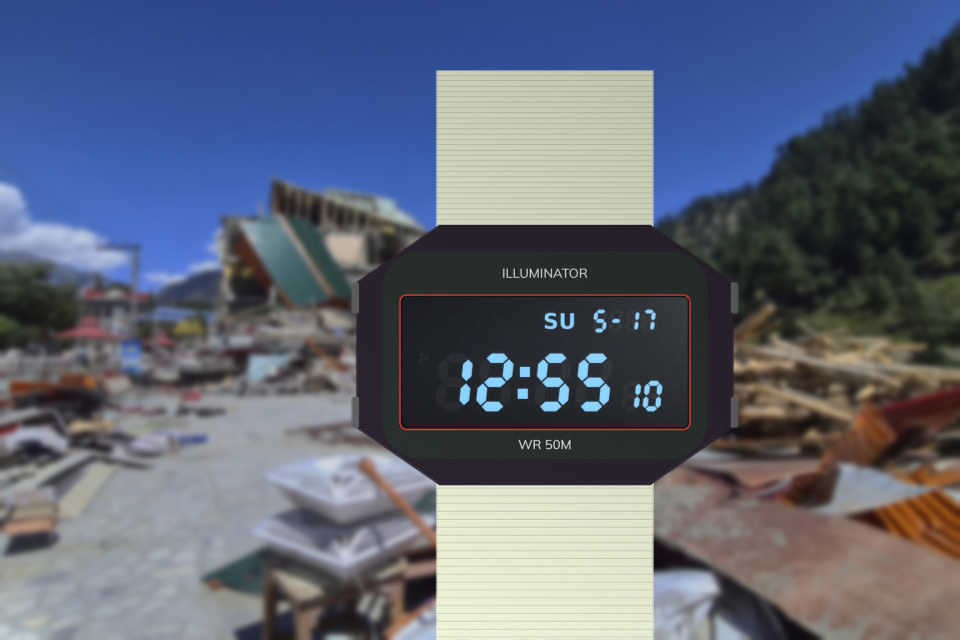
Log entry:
h=12 m=55 s=10
